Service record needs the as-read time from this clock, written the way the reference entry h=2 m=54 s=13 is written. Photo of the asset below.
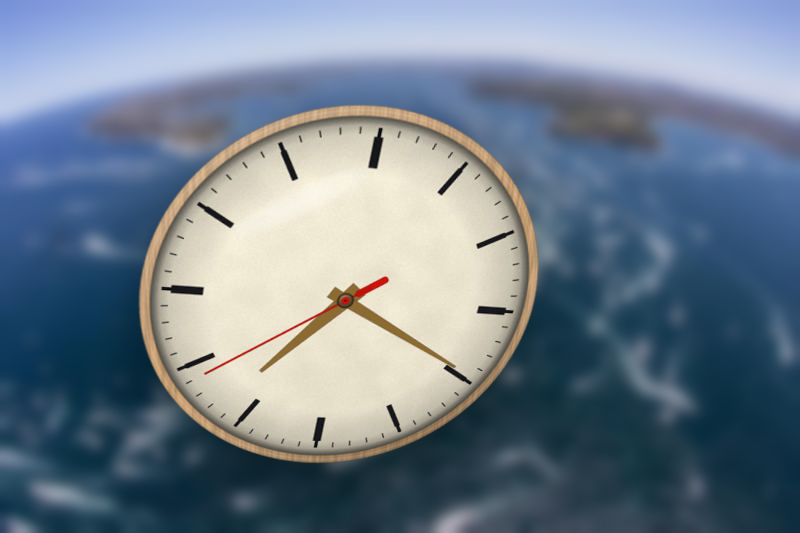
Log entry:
h=7 m=19 s=39
